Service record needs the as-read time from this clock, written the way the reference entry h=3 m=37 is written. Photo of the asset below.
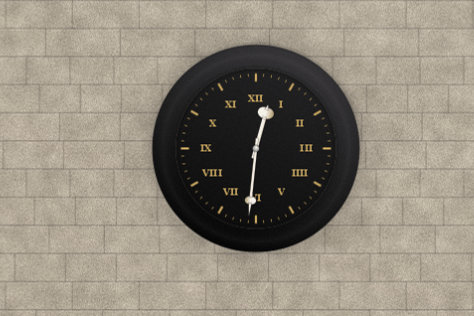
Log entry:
h=12 m=31
